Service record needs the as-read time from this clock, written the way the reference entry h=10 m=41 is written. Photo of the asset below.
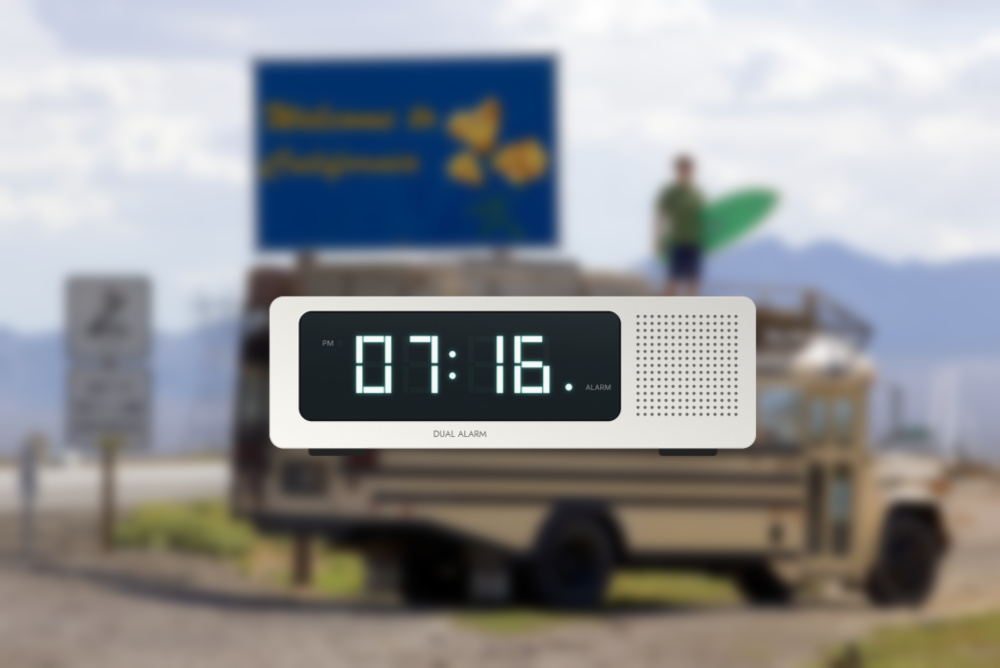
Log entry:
h=7 m=16
